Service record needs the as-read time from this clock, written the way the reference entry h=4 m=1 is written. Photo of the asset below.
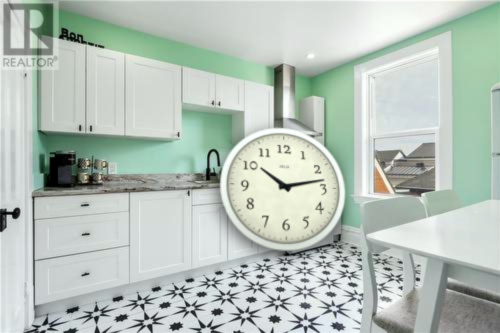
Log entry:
h=10 m=13
